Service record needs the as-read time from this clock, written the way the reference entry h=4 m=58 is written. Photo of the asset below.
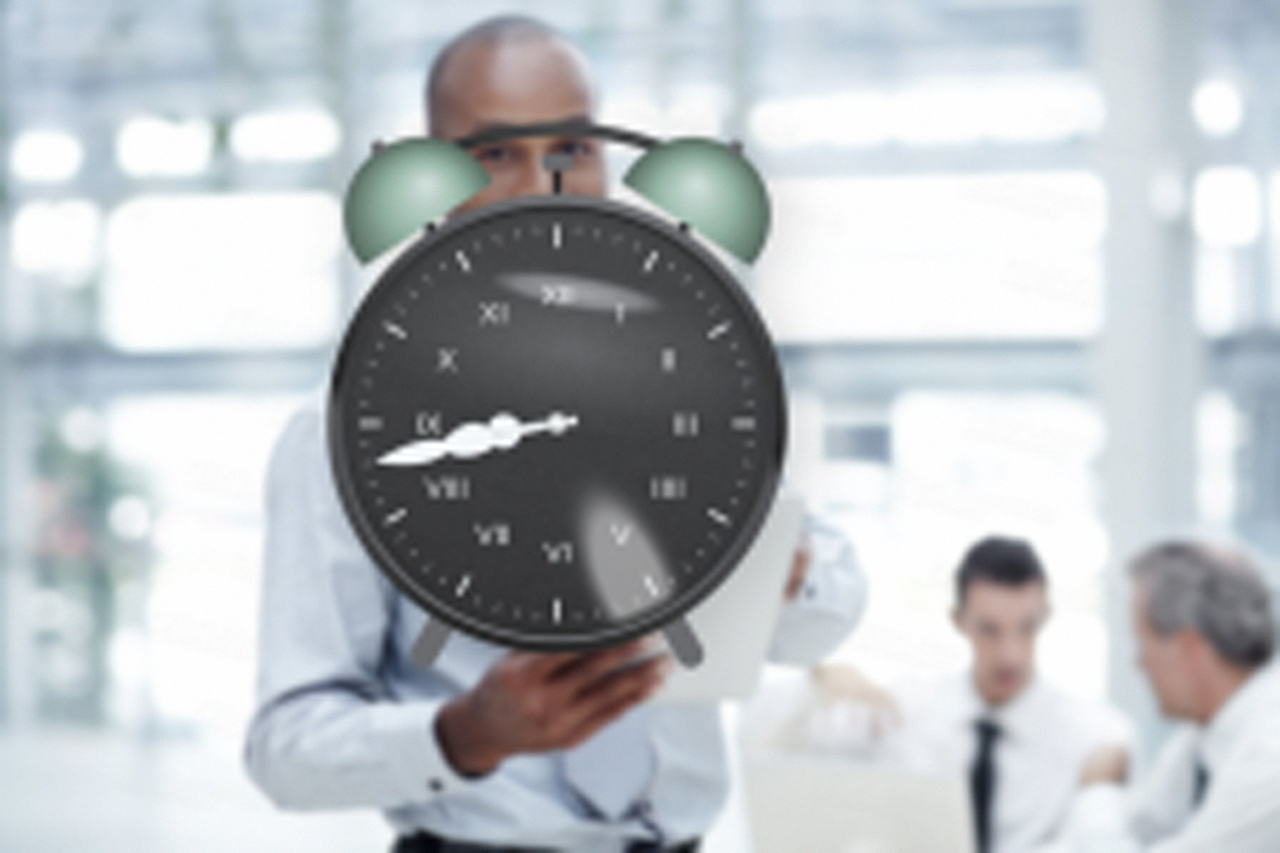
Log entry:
h=8 m=43
